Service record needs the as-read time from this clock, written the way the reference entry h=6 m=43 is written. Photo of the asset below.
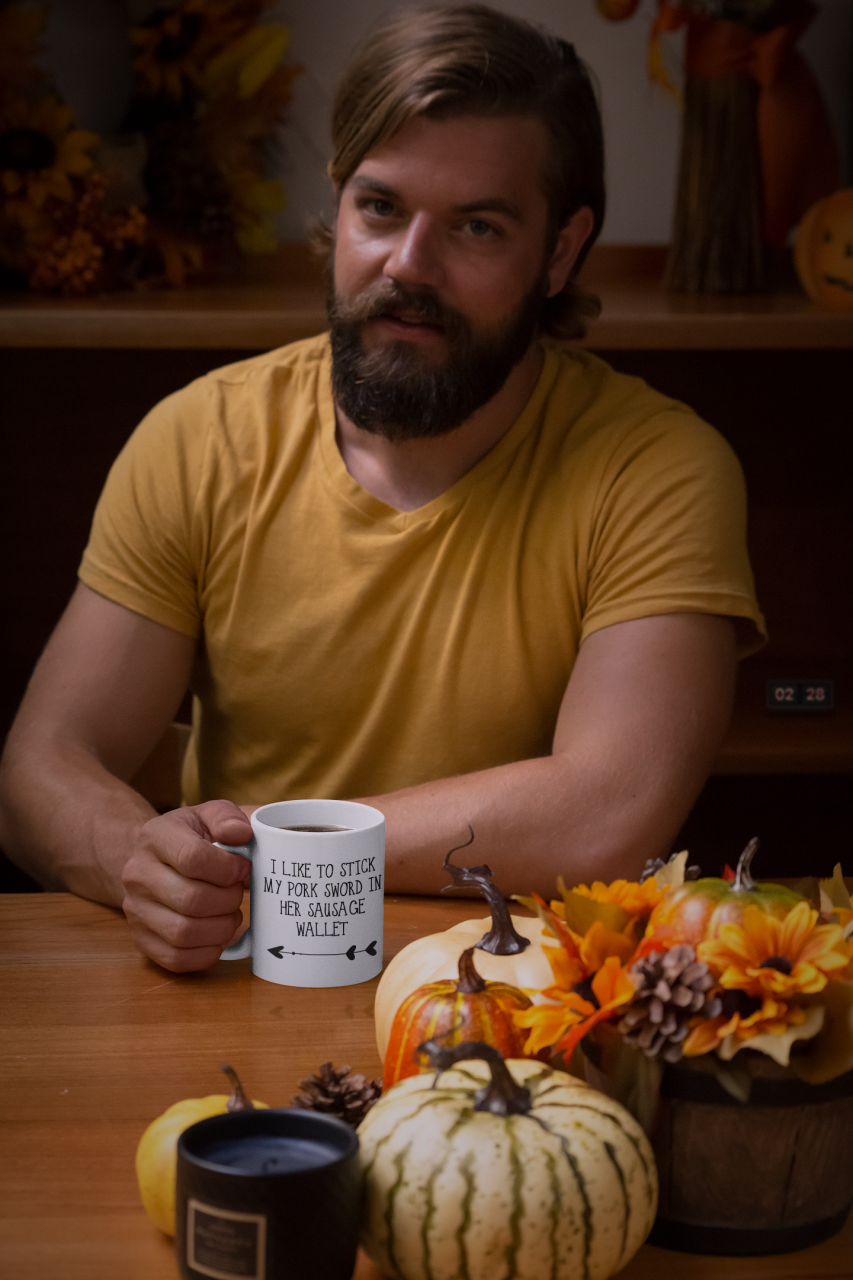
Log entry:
h=2 m=28
